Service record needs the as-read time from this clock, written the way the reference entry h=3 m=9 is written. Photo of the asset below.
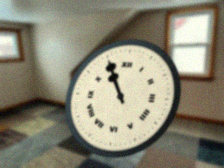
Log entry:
h=10 m=55
